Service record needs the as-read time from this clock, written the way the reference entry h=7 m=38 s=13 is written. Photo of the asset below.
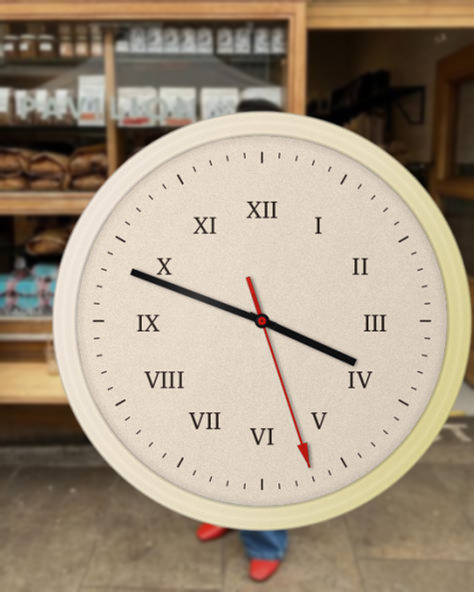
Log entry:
h=3 m=48 s=27
